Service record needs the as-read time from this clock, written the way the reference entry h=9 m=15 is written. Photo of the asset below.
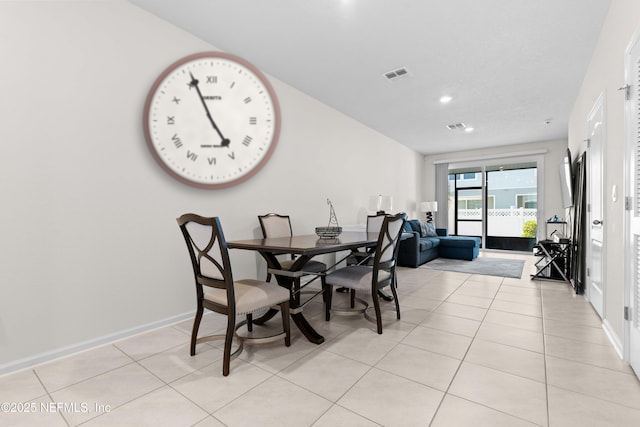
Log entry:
h=4 m=56
